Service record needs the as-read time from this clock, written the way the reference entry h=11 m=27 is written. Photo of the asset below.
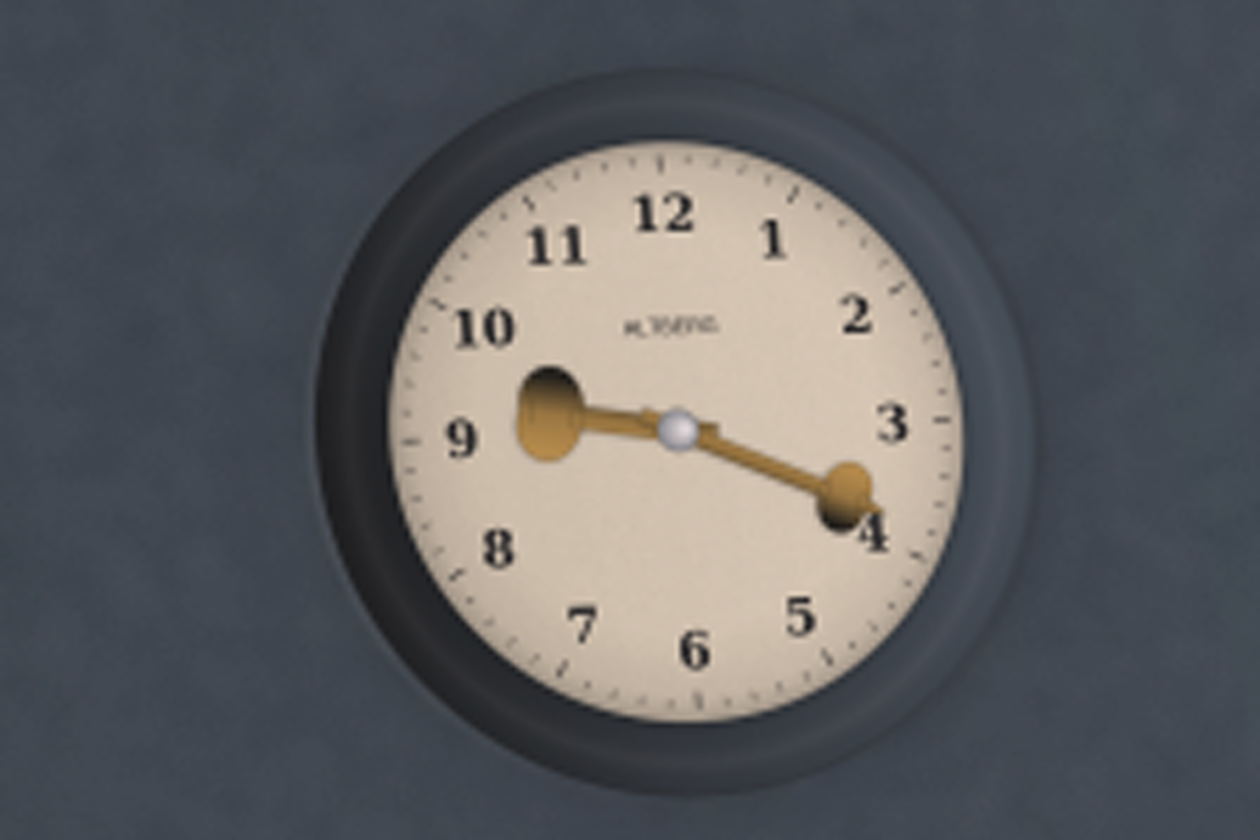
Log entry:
h=9 m=19
